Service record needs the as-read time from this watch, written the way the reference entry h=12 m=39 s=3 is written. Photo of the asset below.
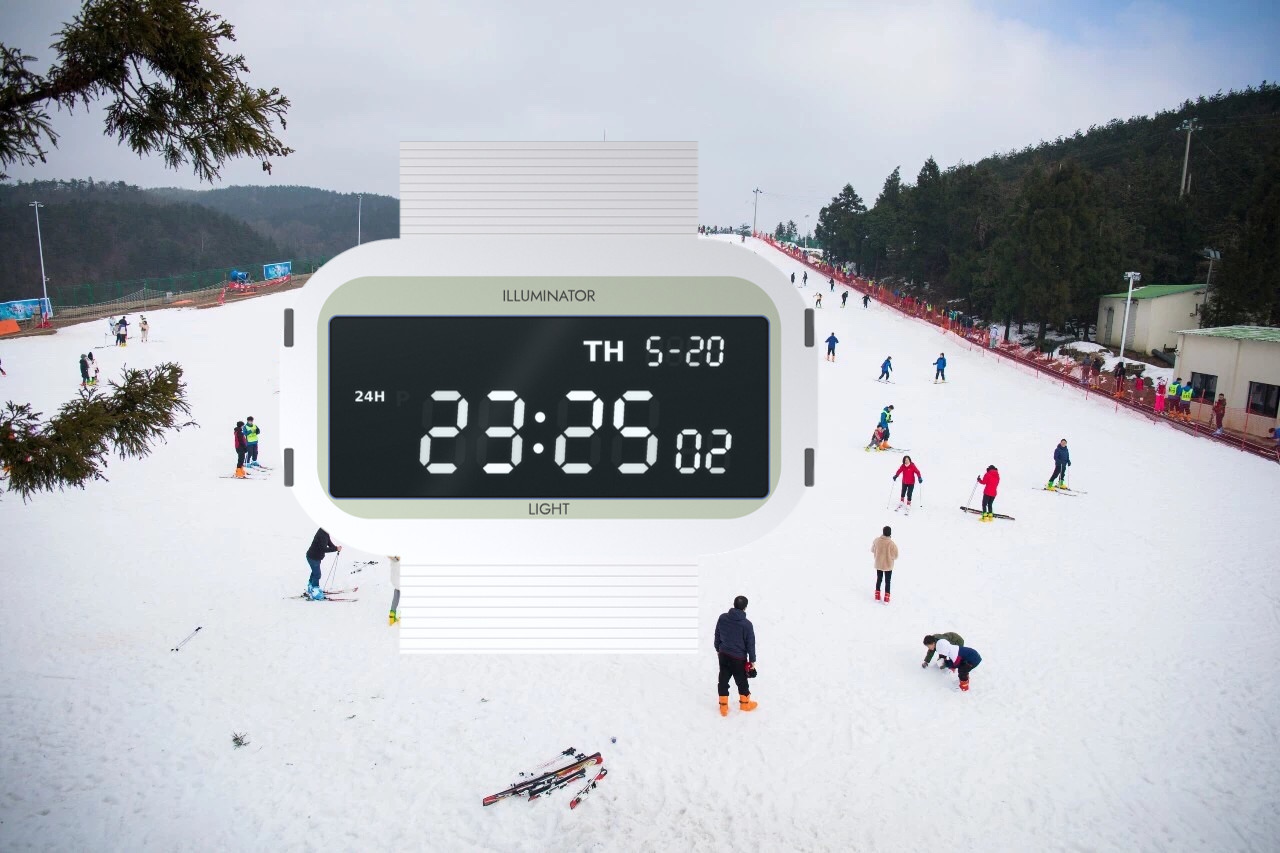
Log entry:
h=23 m=25 s=2
